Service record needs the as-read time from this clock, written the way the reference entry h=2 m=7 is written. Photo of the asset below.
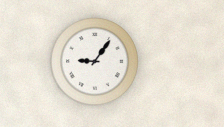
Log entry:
h=9 m=6
